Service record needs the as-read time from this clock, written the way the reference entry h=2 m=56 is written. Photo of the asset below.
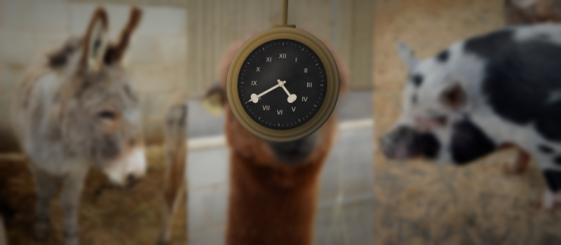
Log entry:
h=4 m=40
